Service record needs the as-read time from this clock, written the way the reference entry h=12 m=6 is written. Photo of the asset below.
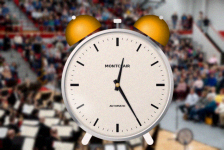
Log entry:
h=12 m=25
